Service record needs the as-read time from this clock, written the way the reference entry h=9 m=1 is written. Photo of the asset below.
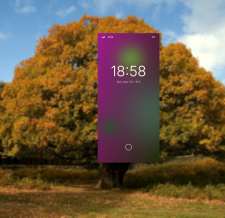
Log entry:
h=18 m=58
